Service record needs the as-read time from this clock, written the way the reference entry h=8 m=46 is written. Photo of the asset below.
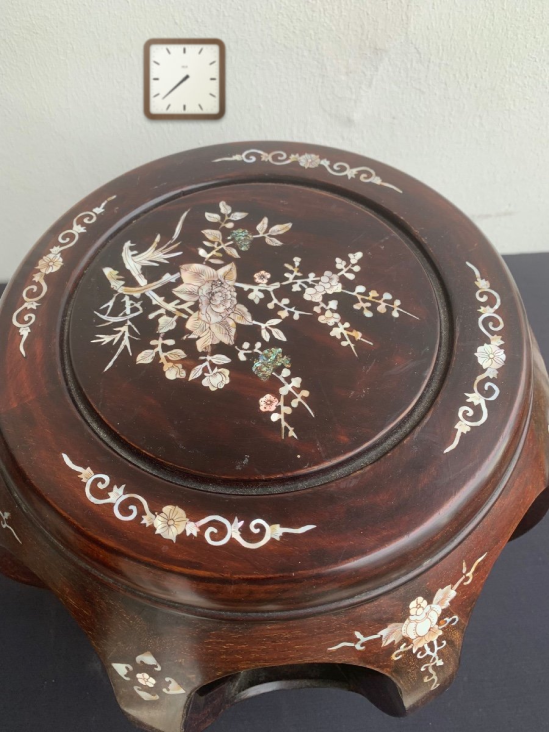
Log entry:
h=7 m=38
